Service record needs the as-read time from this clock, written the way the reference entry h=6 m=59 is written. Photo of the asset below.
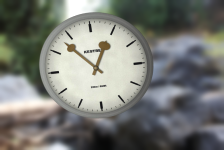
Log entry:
h=12 m=53
